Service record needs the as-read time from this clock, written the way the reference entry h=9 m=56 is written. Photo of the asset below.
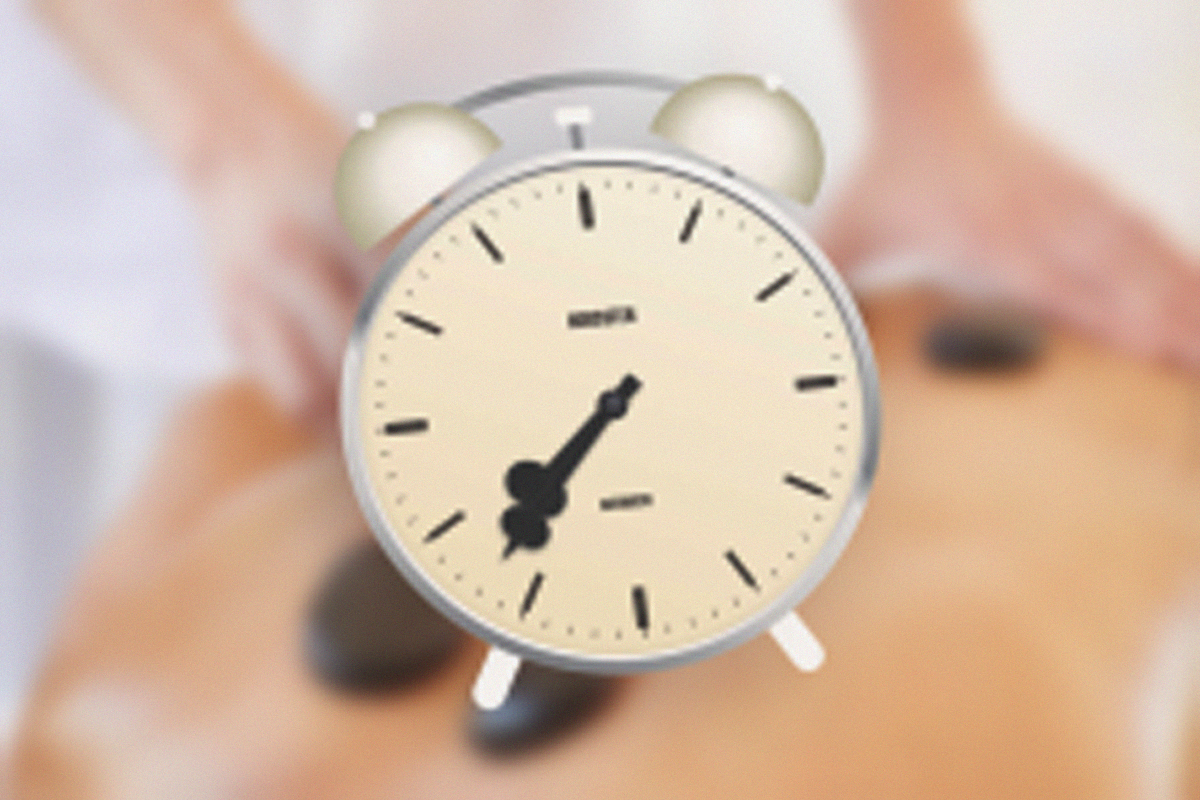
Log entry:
h=7 m=37
